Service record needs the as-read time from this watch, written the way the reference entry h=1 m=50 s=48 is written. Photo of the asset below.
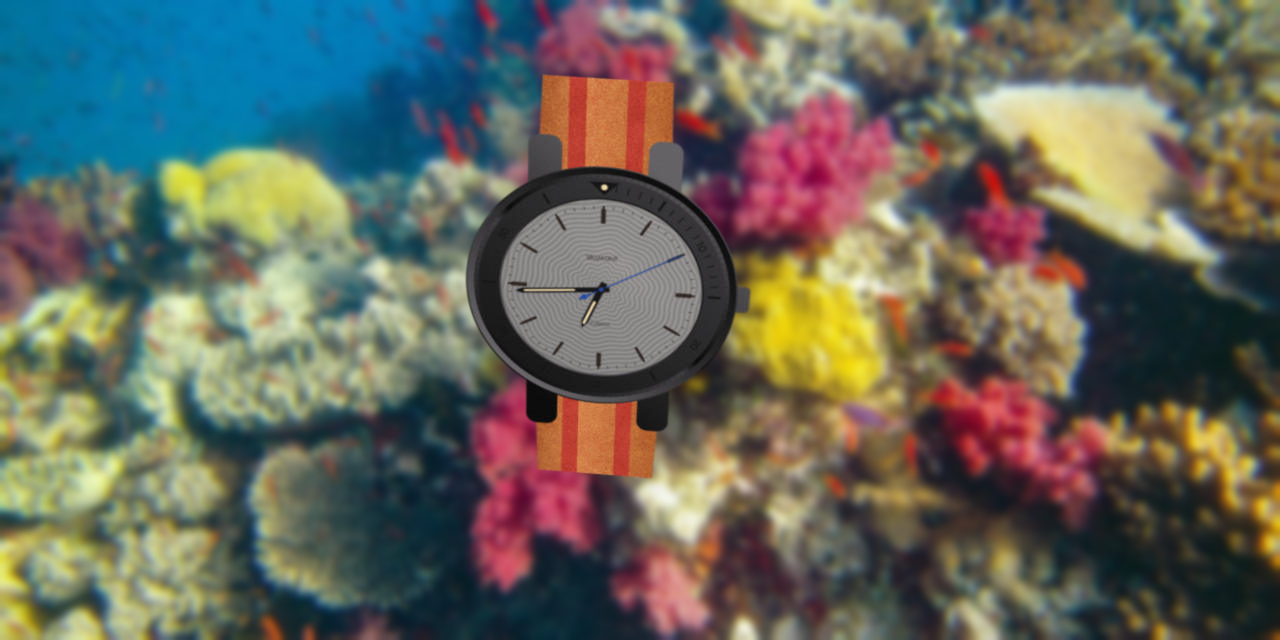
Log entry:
h=6 m=44 s=10
